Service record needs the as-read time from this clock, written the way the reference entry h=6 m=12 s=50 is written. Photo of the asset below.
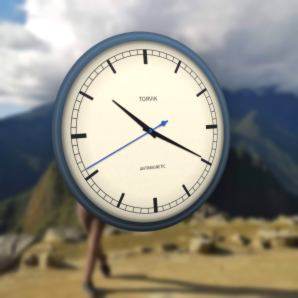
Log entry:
h=10 m=19 s=41
